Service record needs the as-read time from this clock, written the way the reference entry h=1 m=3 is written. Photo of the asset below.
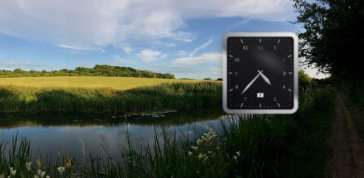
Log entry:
h=4 m=37
